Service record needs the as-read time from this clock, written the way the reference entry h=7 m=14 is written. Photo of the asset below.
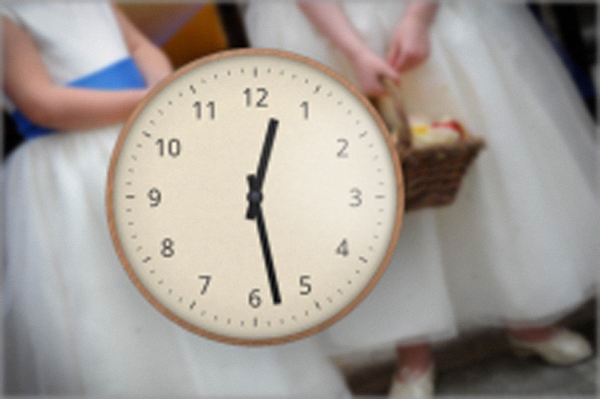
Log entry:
h=12 m=28
